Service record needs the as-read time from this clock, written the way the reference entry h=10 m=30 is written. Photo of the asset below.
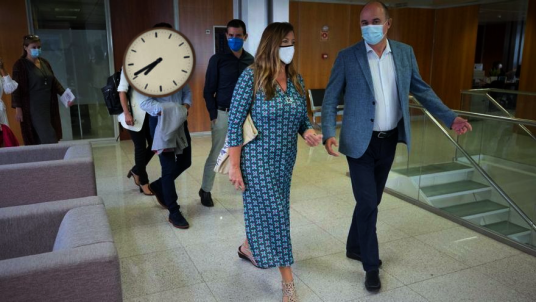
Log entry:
h=7 m=41
